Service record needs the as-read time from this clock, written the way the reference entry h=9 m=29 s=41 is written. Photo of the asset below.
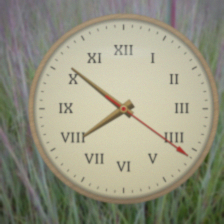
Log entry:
h=7 m=51 s=21
